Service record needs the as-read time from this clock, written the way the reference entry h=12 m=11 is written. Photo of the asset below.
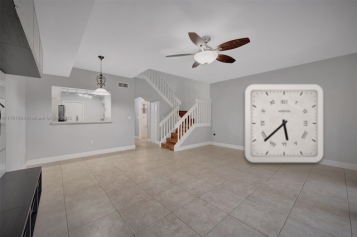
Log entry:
h=5 m=38
